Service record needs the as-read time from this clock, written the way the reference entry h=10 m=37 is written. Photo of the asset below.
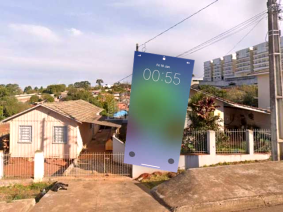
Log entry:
h=0 m=55
